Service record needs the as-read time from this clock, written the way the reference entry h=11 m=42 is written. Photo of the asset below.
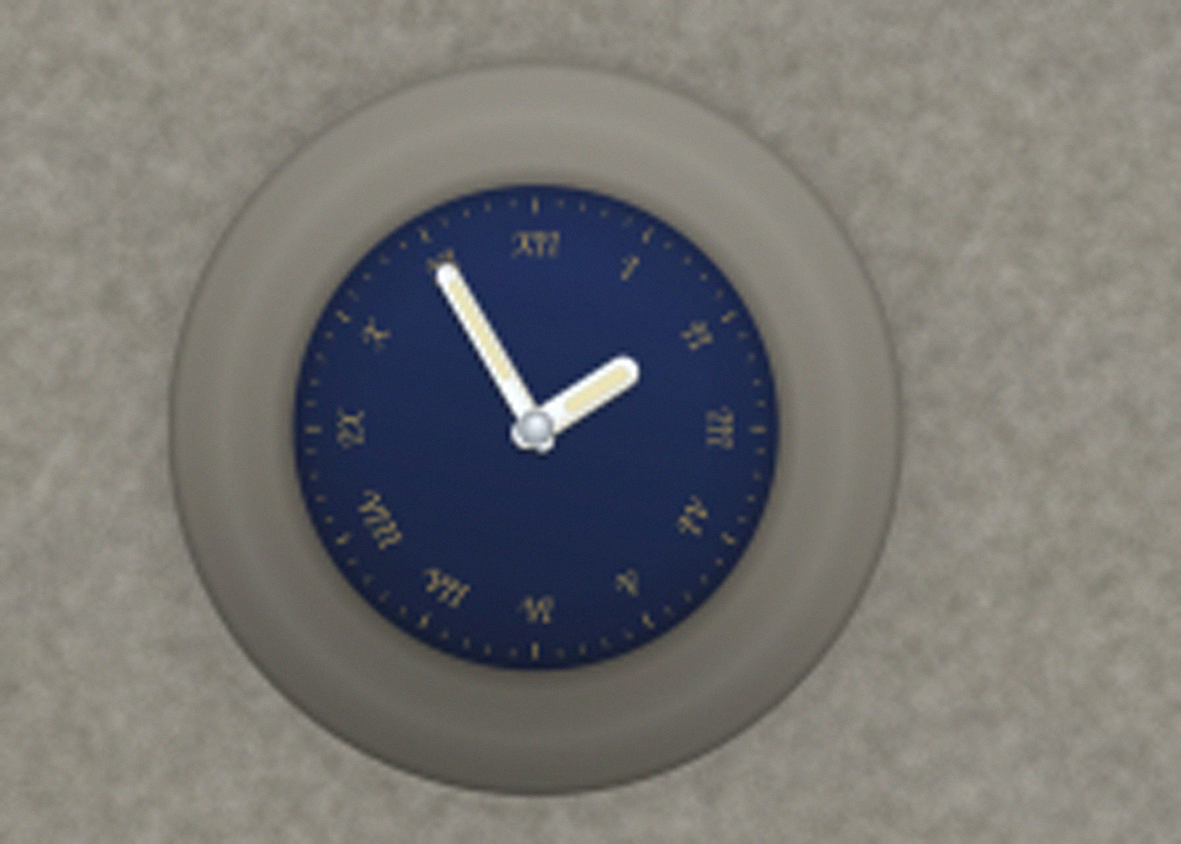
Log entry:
h=1 m=55
